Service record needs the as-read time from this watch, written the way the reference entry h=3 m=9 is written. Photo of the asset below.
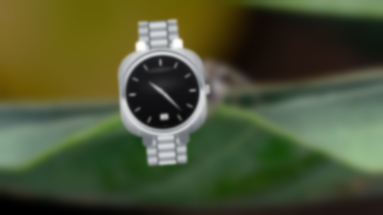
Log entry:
h=10 m=23
